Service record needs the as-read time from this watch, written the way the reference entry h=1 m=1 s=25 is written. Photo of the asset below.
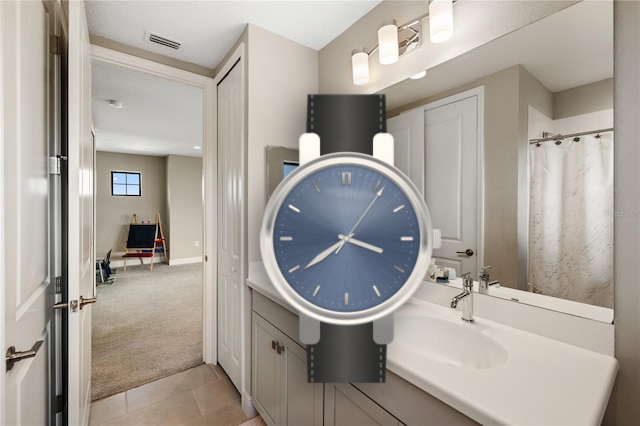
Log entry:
h=3 m=39 s=6
